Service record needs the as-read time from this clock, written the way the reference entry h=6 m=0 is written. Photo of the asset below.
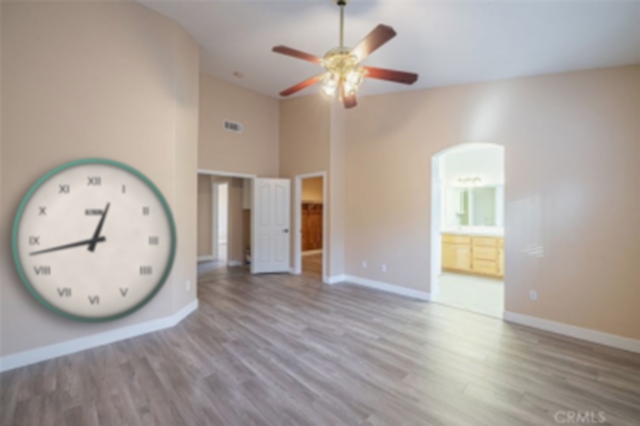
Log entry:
h=12 m=43
